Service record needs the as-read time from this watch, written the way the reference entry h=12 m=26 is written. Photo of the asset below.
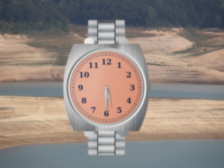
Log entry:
h=5 m=30
